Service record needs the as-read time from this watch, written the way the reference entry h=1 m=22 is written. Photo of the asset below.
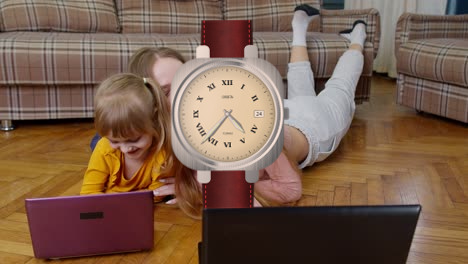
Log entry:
h=4 m=37
